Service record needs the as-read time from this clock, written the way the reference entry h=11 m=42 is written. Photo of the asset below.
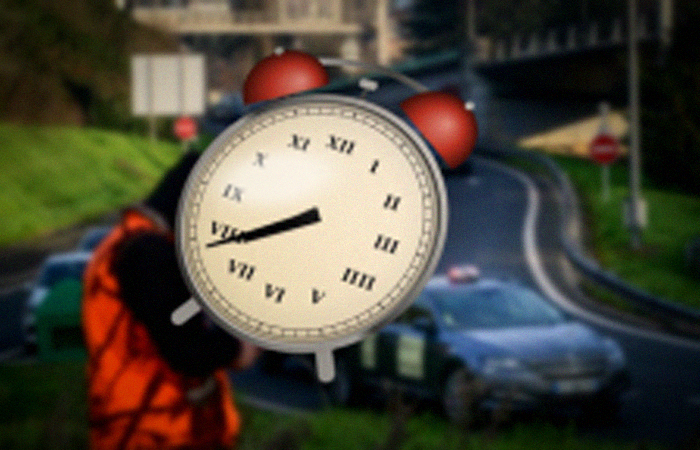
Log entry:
h=7 m=39
